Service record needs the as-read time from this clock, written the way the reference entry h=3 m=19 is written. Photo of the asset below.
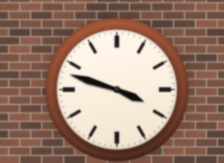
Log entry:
h=3 m=48
